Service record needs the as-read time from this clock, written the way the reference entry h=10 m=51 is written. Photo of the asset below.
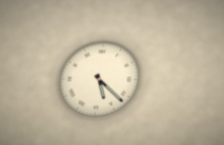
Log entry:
h=5 m=22
